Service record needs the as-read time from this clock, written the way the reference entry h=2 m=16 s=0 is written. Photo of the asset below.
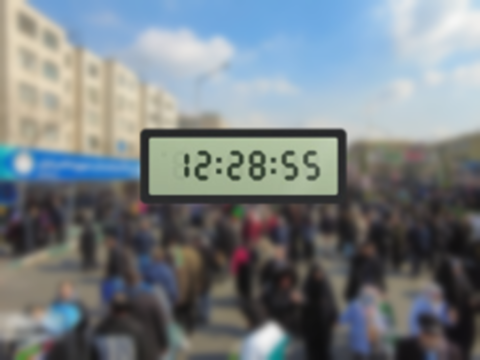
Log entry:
h=12 m=28 s=55
